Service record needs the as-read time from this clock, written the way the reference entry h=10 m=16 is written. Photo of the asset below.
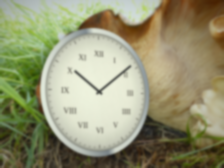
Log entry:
h=10 m=9
